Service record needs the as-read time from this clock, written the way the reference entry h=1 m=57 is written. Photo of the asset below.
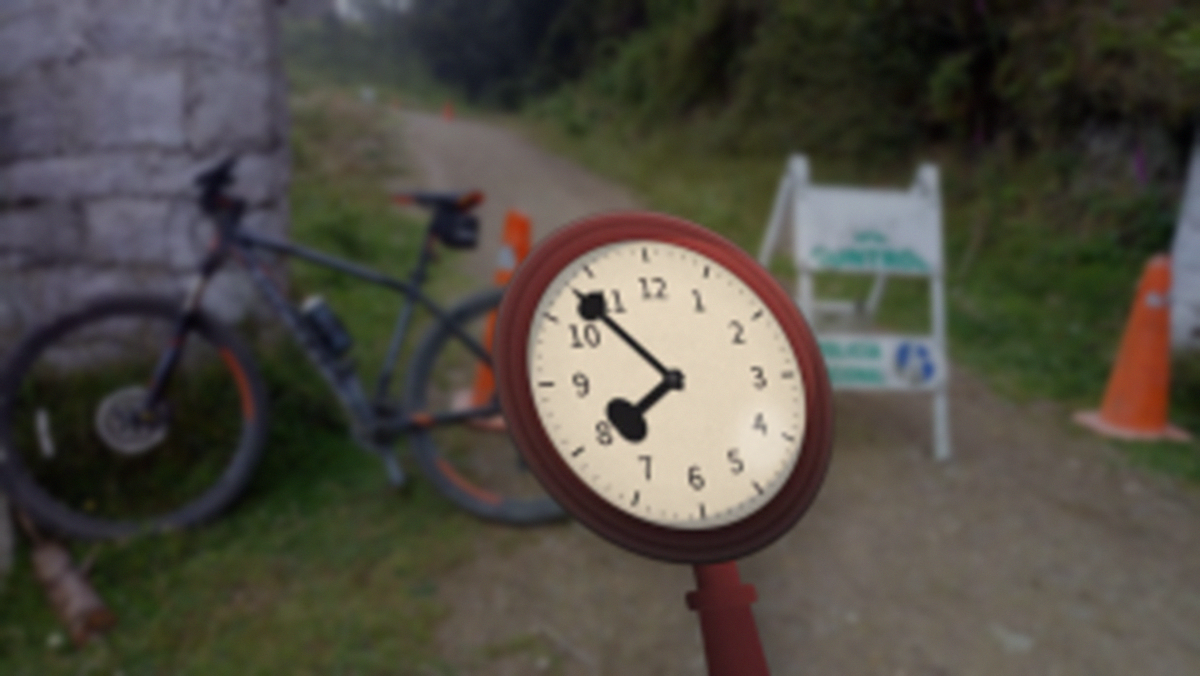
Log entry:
h=7 m=53
